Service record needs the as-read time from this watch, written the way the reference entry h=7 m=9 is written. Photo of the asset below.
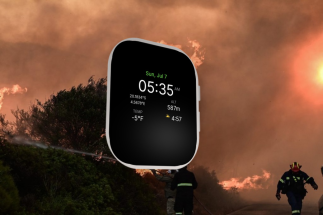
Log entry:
h=5 m=35
